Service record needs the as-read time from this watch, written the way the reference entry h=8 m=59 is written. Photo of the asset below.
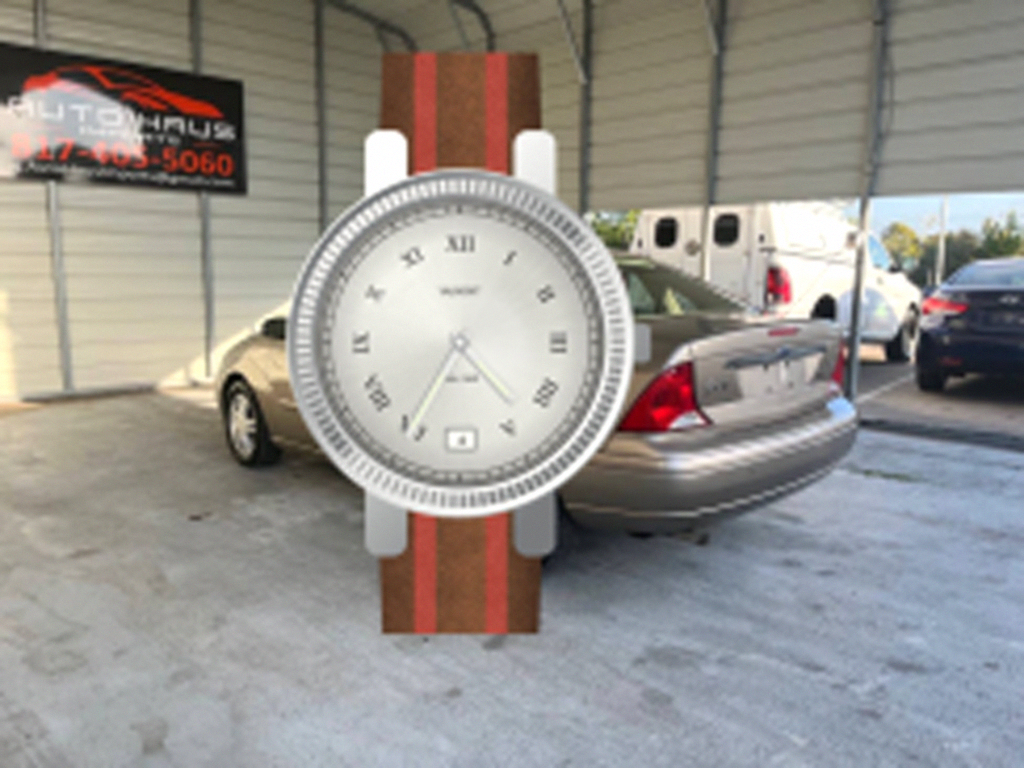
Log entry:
h=4 m=35
